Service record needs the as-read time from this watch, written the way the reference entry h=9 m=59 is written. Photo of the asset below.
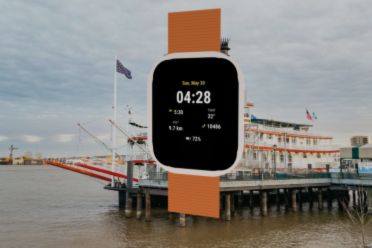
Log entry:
h=4 m=28
